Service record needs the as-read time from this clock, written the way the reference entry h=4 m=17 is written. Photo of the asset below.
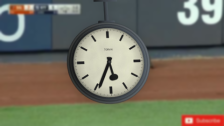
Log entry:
h=5 m=34
